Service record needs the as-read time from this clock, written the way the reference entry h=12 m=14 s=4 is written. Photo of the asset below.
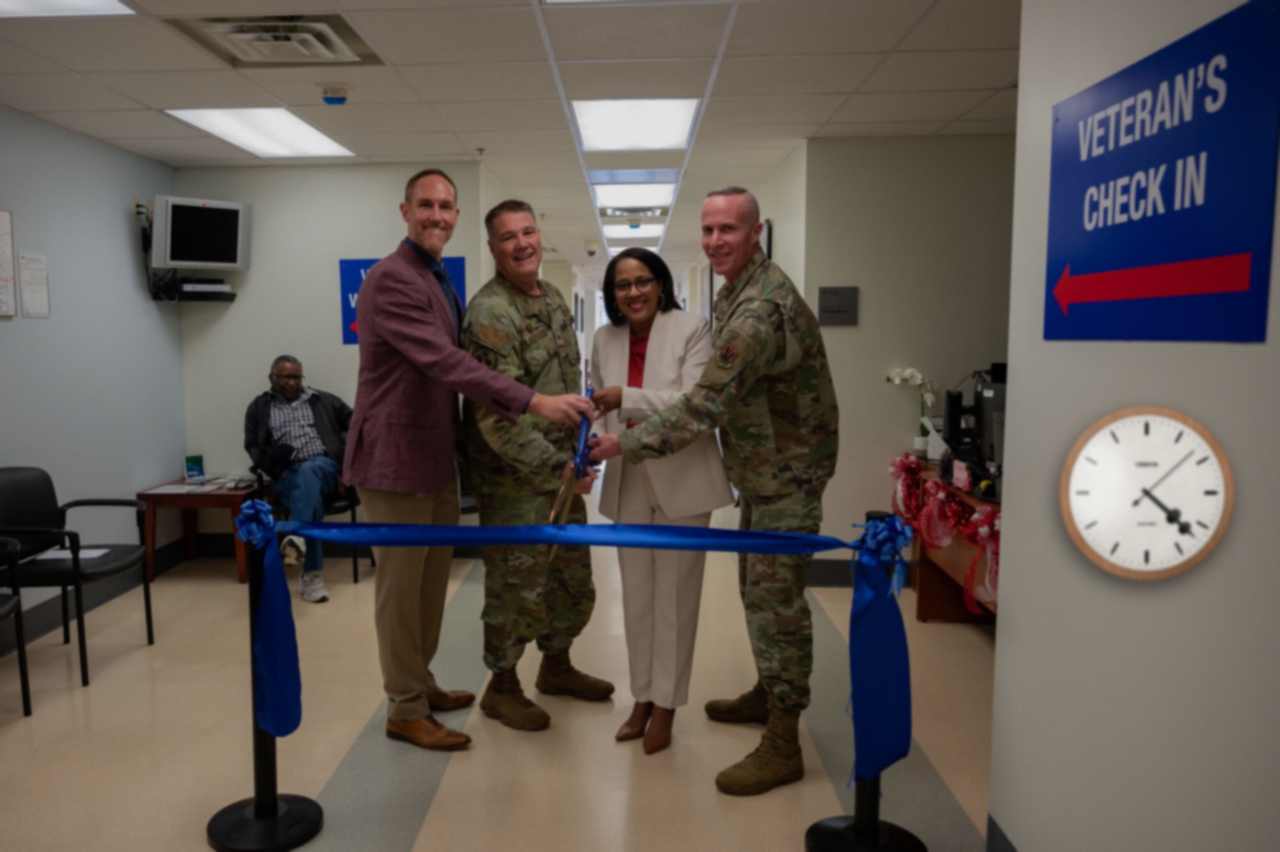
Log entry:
h=4 m=22 s=8
